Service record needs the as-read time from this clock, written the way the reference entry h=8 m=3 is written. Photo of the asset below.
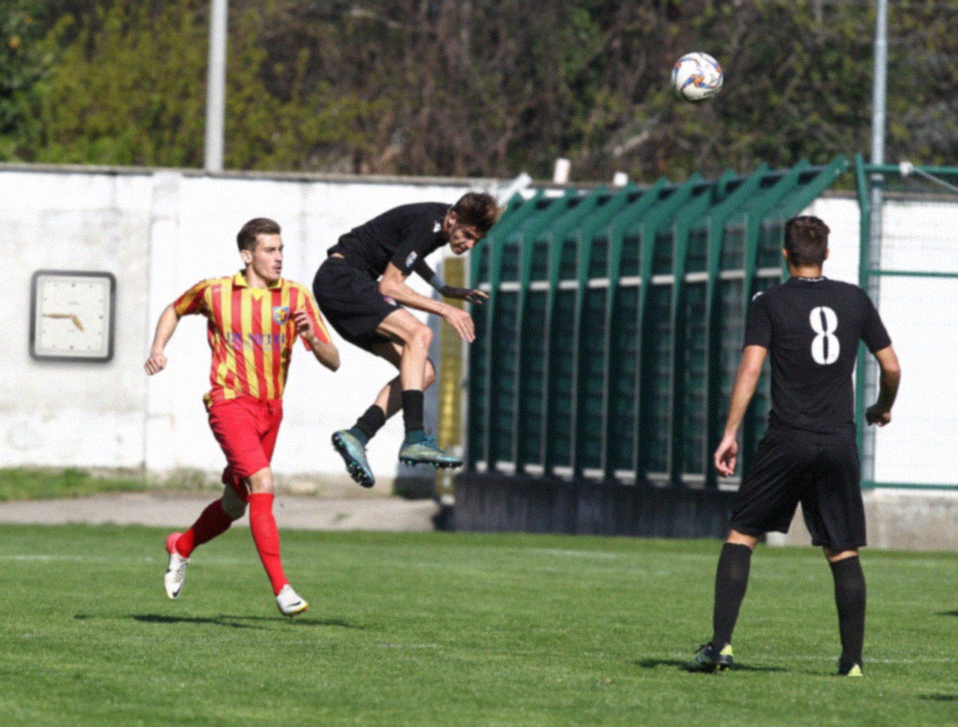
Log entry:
h=4 m=45
